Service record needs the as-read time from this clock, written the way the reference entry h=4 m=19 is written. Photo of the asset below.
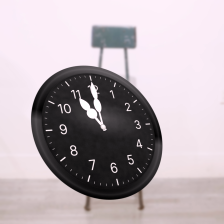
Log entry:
h=11 m=0
